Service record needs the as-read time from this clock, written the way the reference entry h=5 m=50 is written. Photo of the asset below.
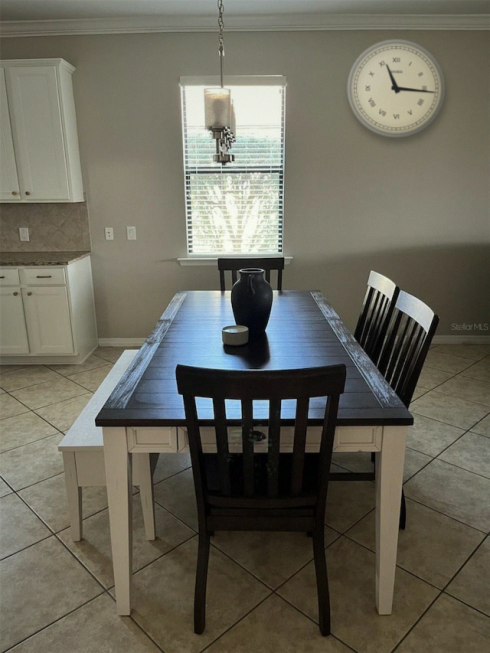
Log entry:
h=11 m=16
